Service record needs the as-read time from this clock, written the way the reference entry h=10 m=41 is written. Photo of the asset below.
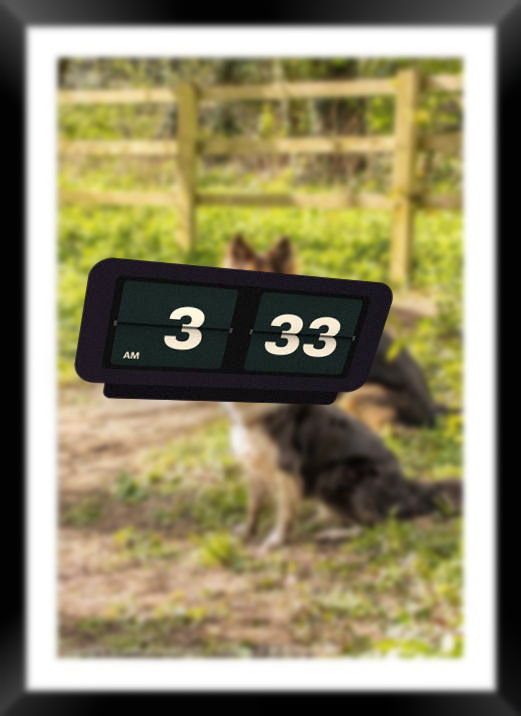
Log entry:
h=3 m=33
